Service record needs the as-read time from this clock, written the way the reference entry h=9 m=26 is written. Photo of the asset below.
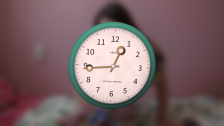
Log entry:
h=12 m=44
